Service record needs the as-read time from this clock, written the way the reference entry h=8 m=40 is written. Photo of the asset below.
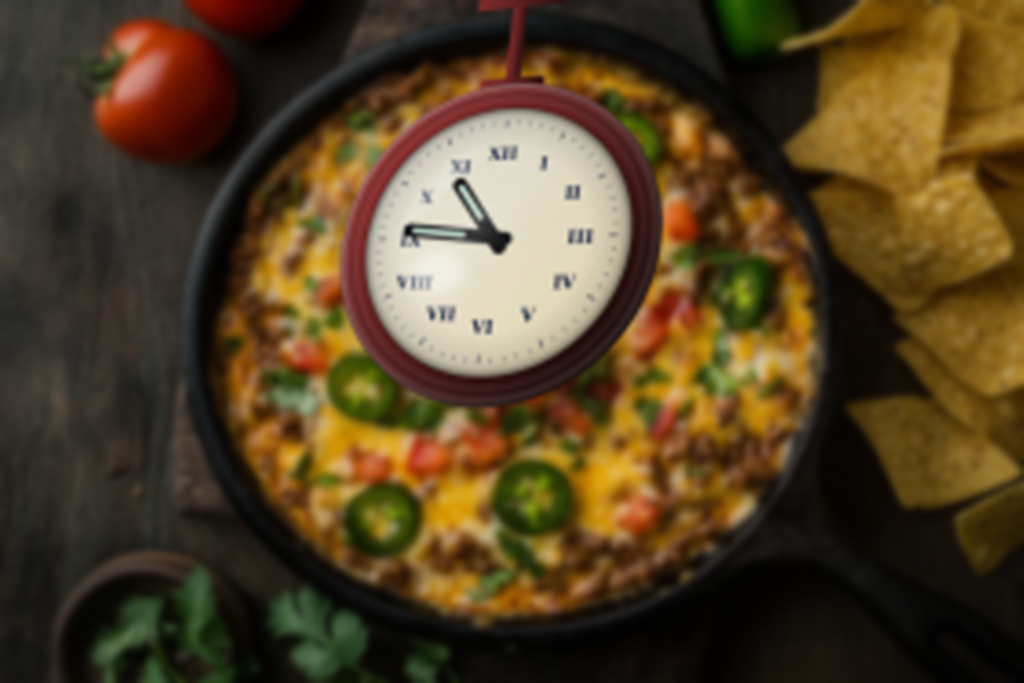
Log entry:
h=10 m=46
